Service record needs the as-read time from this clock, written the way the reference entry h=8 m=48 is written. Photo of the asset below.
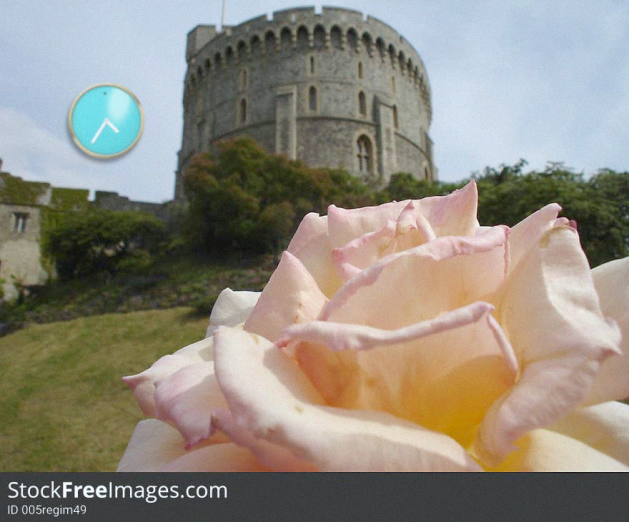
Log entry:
h=4 m=36
